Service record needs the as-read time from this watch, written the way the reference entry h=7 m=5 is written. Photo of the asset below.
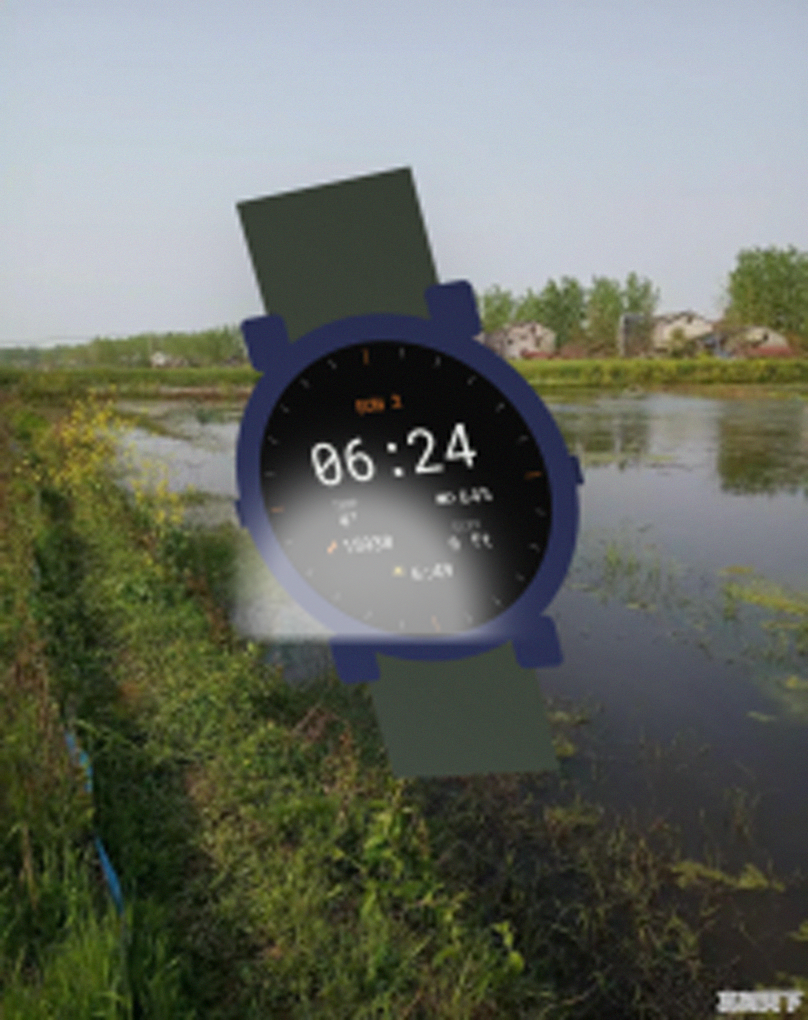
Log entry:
h=6 m=24
